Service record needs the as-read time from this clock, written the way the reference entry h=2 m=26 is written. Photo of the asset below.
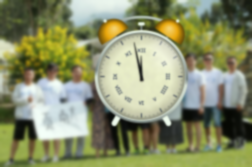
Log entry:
h=11 m=58
